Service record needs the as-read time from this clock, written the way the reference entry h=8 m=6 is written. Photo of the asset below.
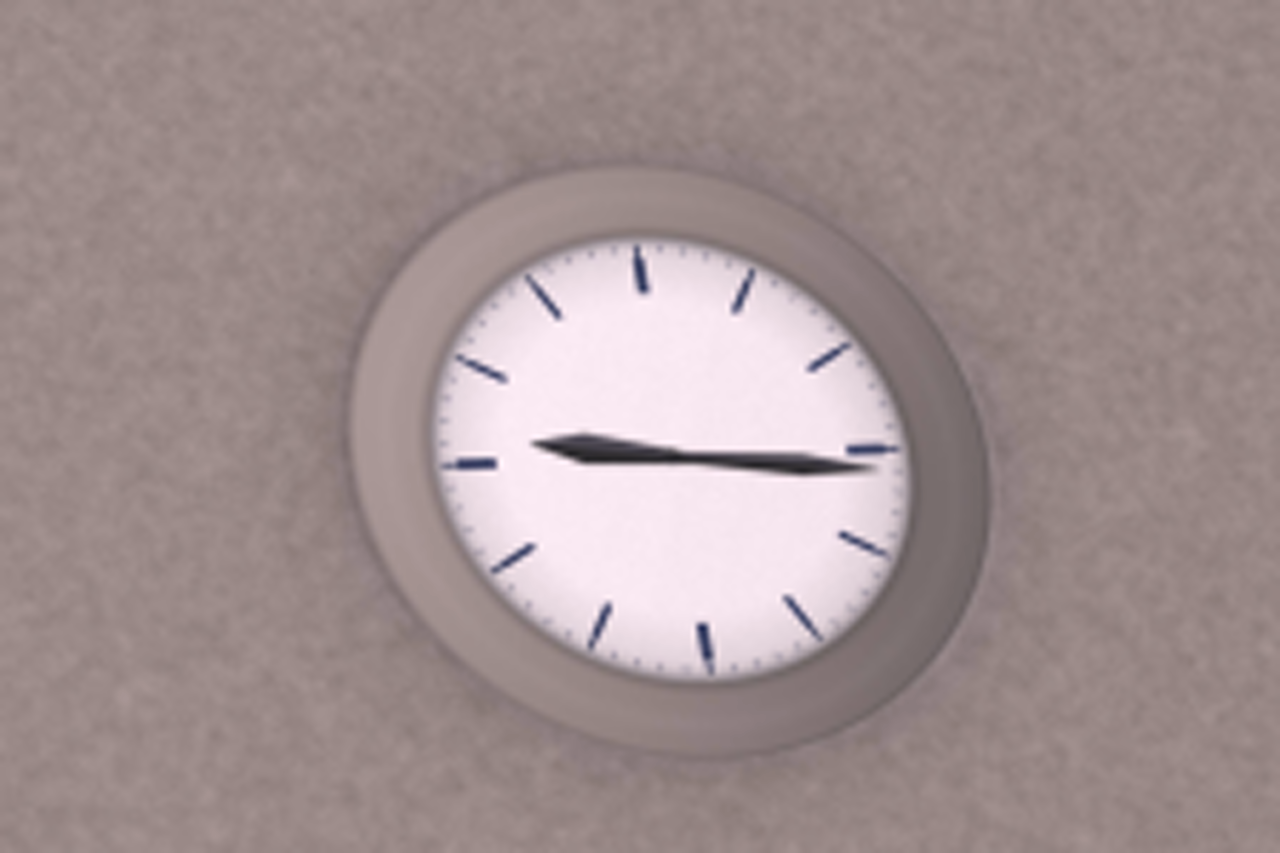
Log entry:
h=9 m=16
